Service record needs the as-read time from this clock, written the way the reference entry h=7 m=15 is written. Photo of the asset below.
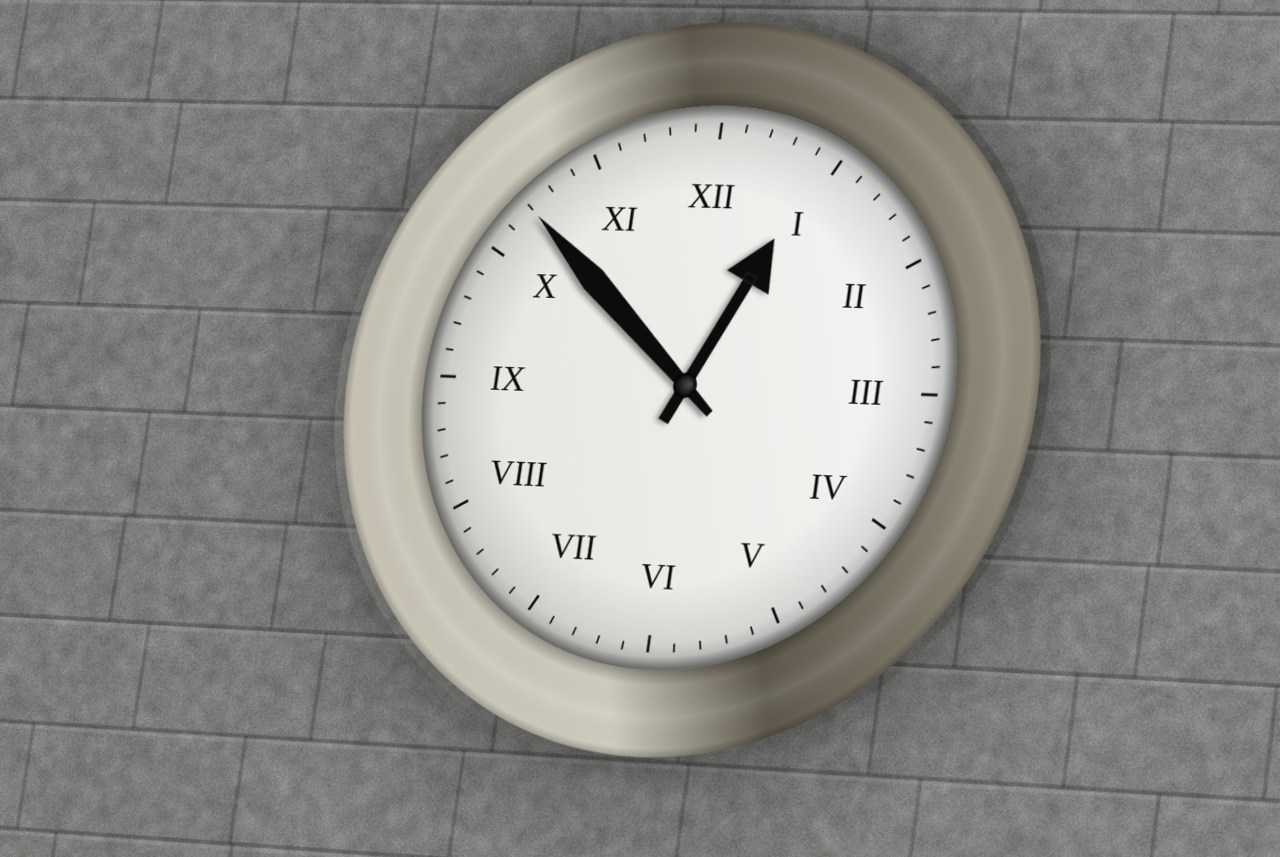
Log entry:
h=12 m=52
